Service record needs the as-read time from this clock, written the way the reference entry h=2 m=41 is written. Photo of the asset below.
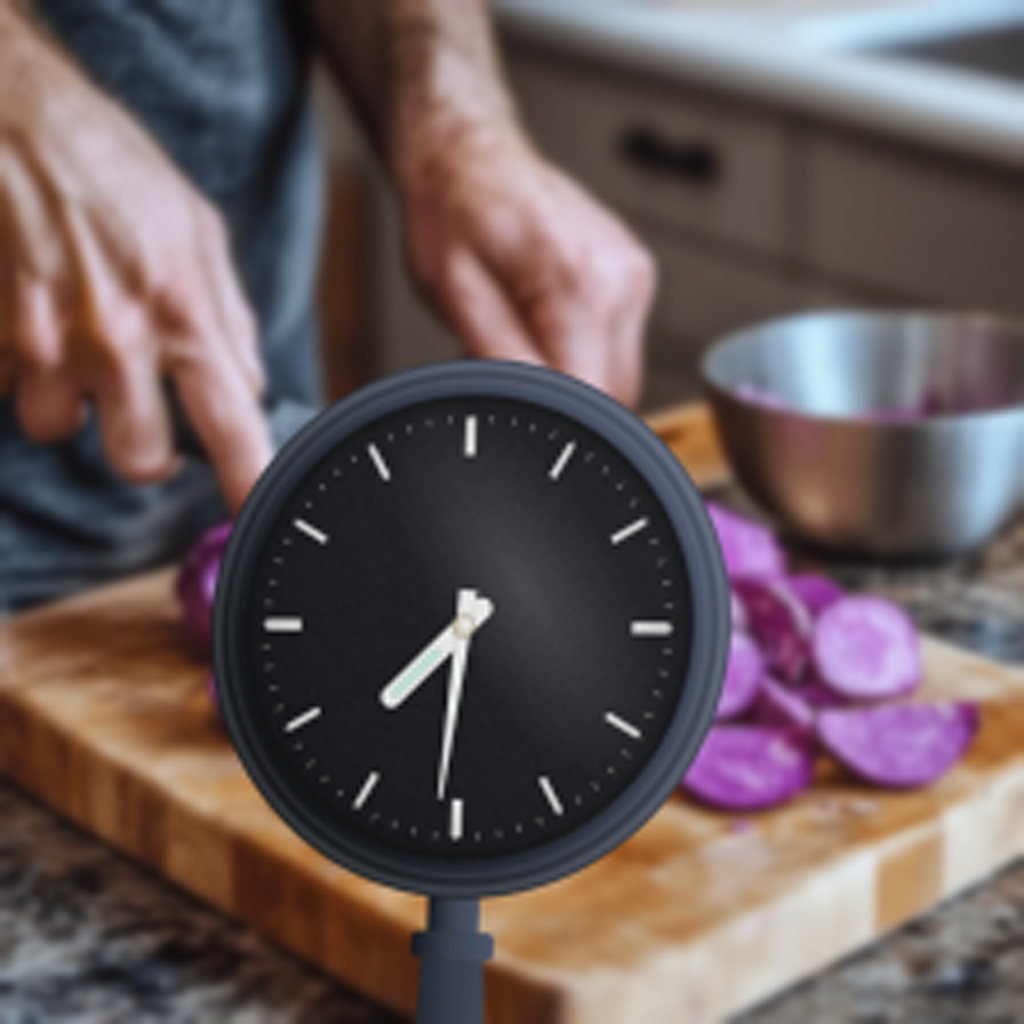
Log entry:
h=7 m=31
